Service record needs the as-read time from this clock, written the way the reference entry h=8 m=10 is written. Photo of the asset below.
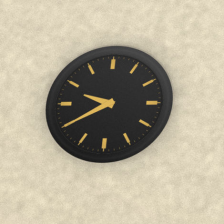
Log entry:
h=9 m=40
